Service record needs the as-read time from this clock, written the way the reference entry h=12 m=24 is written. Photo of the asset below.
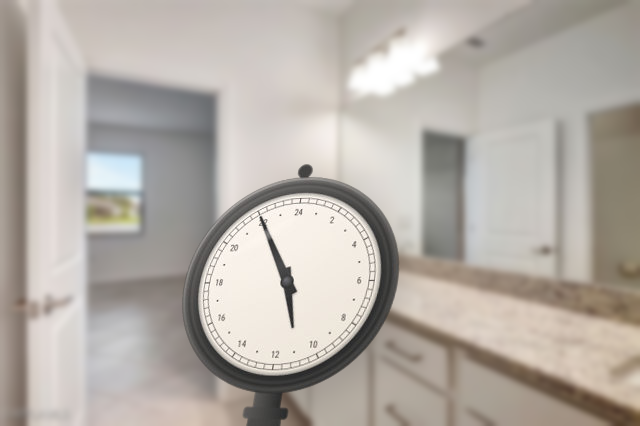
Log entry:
h=10 m=55
